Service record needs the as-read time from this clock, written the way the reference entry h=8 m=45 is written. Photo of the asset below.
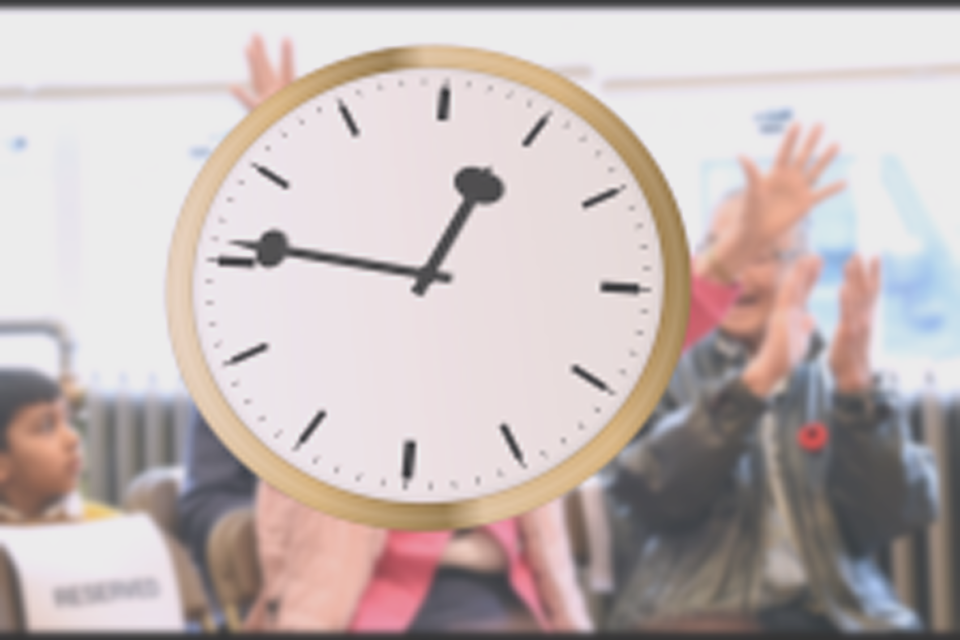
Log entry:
h=12 m=46
